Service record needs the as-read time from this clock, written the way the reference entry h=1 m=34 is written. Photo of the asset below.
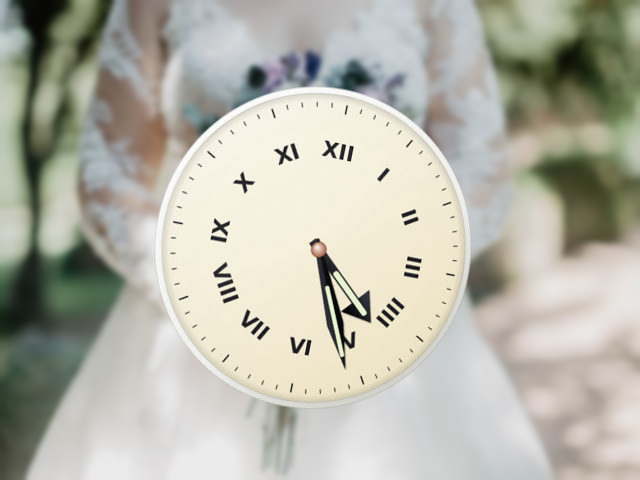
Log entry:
h=4 m=26
